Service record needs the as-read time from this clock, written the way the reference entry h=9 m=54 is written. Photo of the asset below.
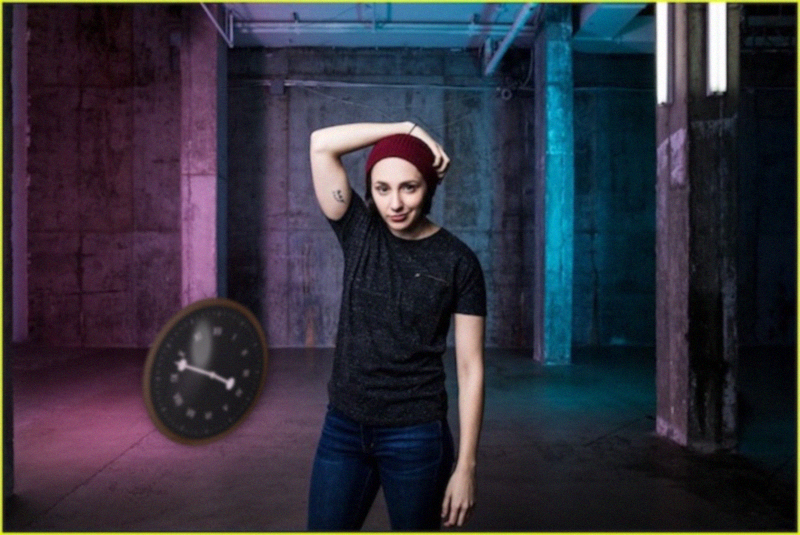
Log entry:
h=3 m=48
